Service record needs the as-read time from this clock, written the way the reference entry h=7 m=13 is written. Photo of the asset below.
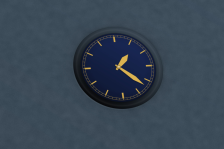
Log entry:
h=1 m=22
